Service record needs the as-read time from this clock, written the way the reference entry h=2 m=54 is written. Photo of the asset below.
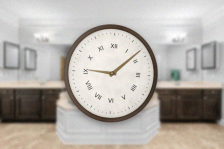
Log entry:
h=9 m=8
